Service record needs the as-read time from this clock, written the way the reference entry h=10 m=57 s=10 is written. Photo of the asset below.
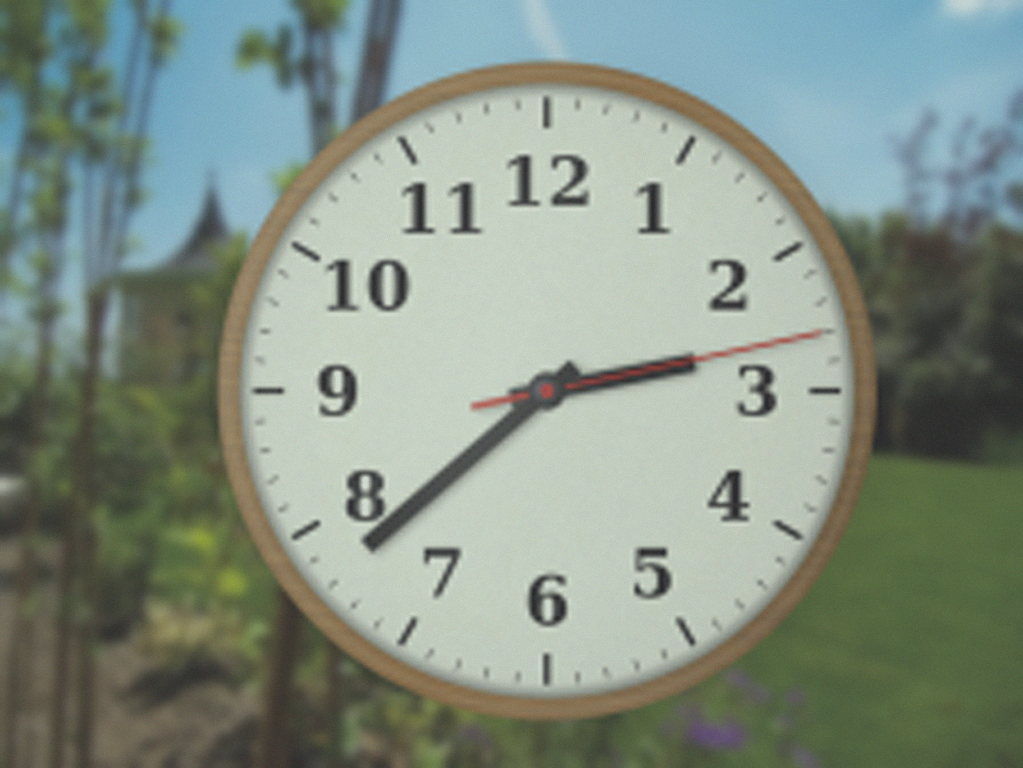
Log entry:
h=2 m=38 s=13
